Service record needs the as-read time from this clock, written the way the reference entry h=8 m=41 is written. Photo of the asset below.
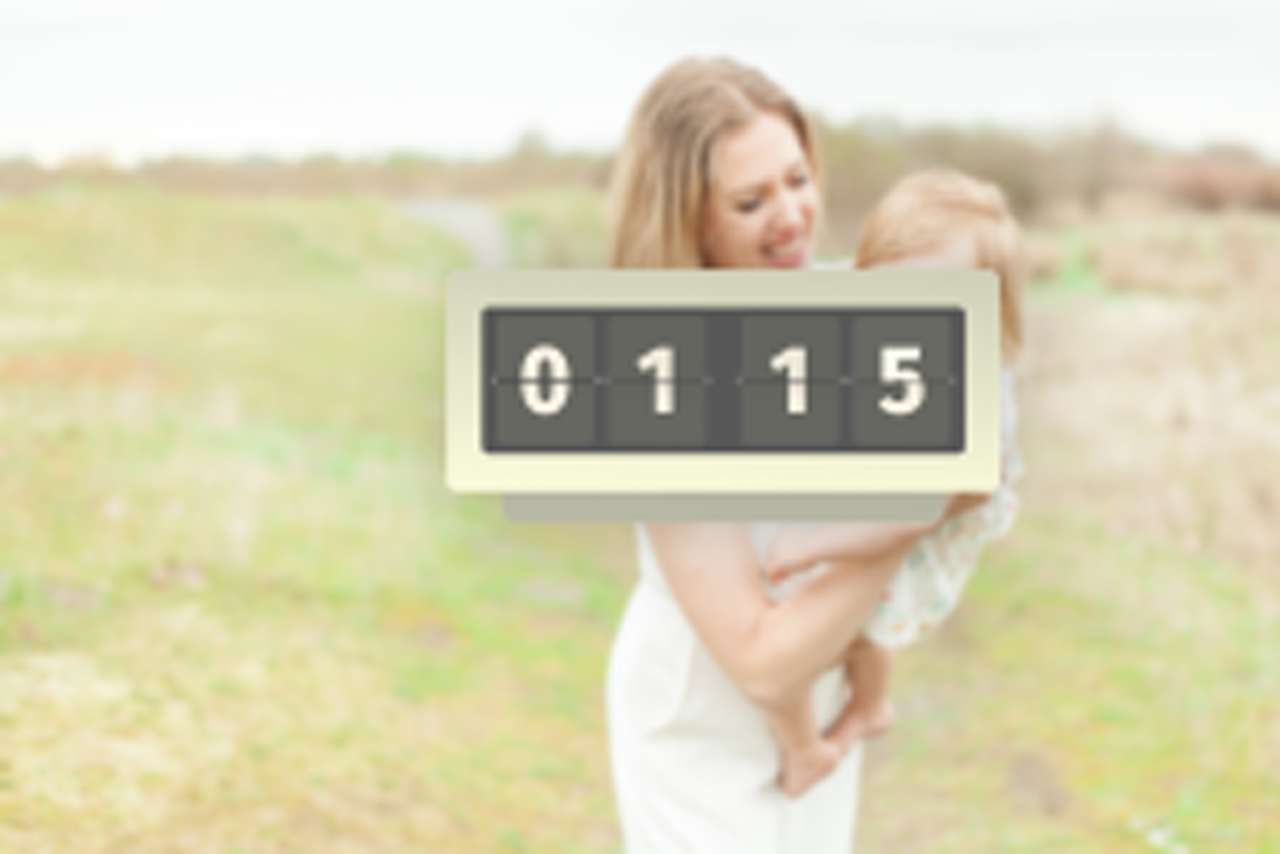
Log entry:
h=1 m=15
